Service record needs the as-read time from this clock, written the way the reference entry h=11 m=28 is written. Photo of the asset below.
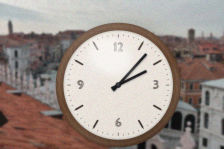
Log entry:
h=2 m=7
